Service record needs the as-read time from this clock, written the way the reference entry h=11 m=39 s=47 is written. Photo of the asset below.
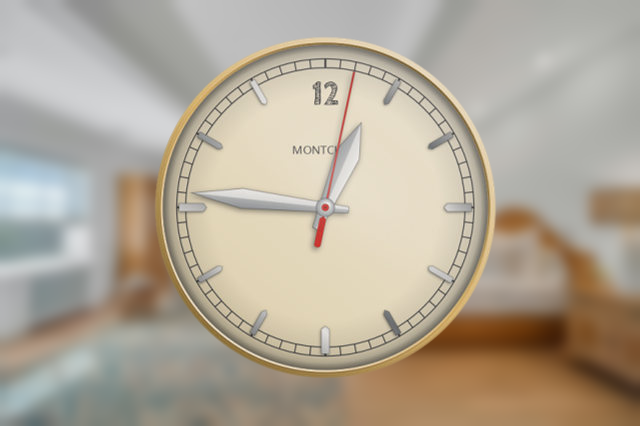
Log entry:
h=12 m=46 s=2
